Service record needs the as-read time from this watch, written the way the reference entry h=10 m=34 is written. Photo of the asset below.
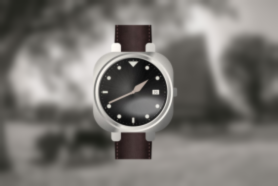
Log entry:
h=1 m=41
